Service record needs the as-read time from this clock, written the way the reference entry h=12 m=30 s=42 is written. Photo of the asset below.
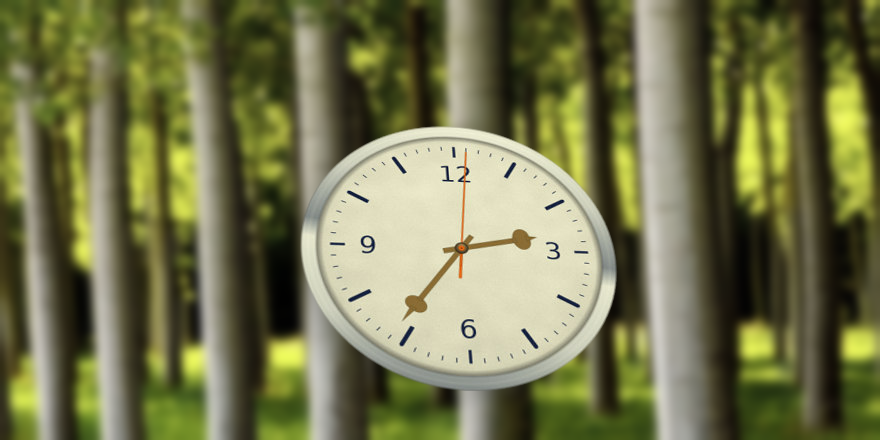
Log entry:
h=2 m=36 s=1
